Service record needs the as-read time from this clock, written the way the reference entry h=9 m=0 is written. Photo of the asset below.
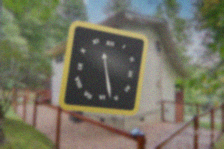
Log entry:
h=11 m=27
